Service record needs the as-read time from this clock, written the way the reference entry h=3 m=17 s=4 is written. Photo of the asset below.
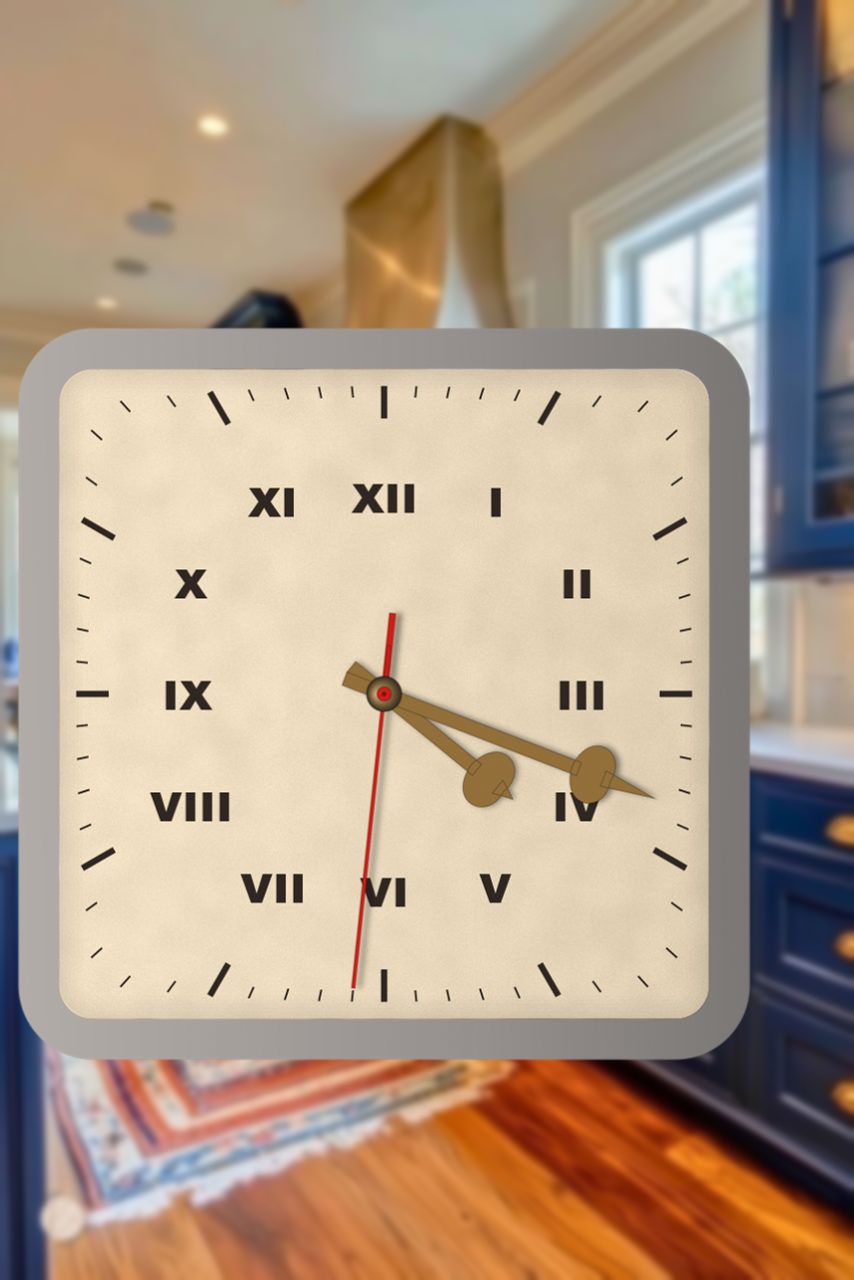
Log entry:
h=4 m=18 s=31
